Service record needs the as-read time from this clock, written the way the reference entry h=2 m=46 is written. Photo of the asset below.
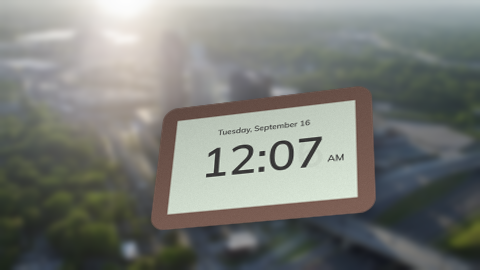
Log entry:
h=12 m=7
